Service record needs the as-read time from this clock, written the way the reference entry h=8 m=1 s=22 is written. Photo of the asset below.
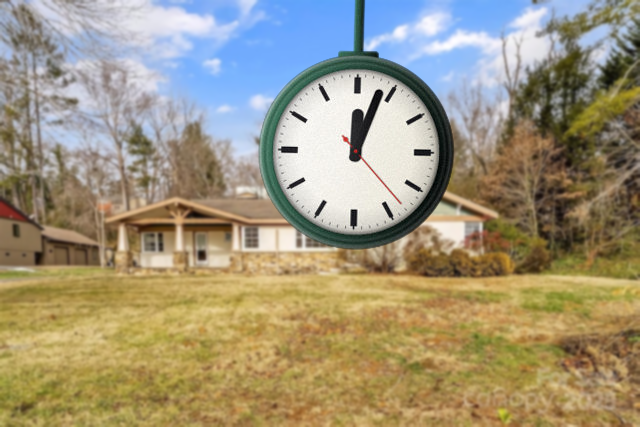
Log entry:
h=12 m=3 s=23
